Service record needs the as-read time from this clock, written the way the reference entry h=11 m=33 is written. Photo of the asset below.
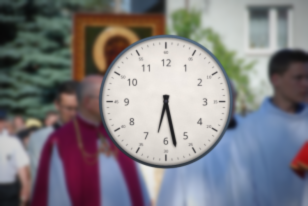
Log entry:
h=6 m=28
